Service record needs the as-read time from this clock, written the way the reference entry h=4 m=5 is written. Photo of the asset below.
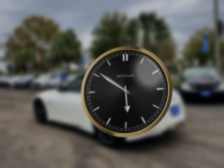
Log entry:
h=5 m=51
